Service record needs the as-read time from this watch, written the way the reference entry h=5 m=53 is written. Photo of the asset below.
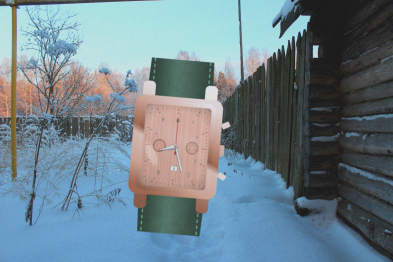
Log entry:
h=8 m=27
